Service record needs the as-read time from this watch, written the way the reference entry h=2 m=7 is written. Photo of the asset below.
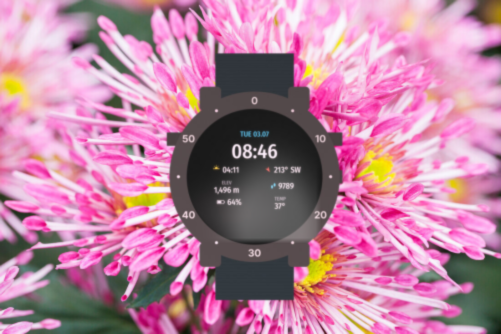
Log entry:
h=8 m=46
